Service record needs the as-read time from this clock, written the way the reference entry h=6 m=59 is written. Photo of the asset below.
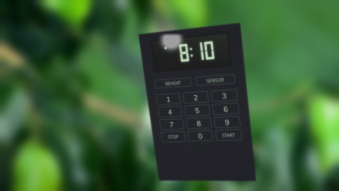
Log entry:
h=8 m=10
